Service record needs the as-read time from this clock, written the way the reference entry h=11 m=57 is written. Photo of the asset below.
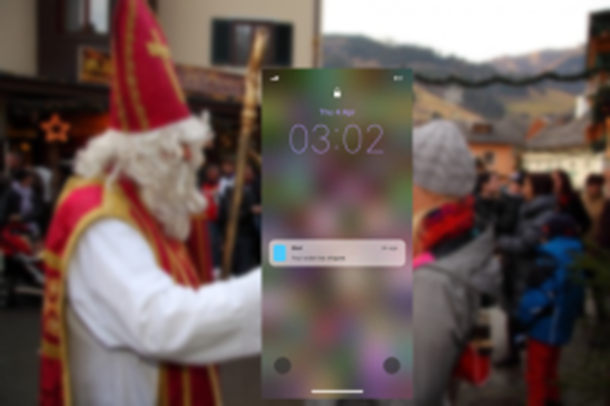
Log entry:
h=3 m=2
